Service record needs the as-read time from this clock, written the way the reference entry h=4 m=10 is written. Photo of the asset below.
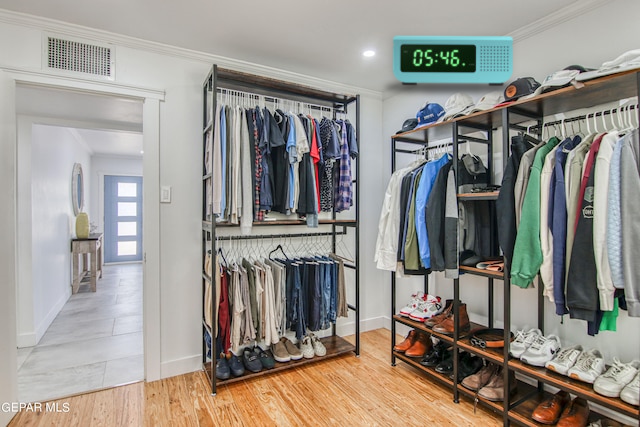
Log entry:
h=5 m=46
